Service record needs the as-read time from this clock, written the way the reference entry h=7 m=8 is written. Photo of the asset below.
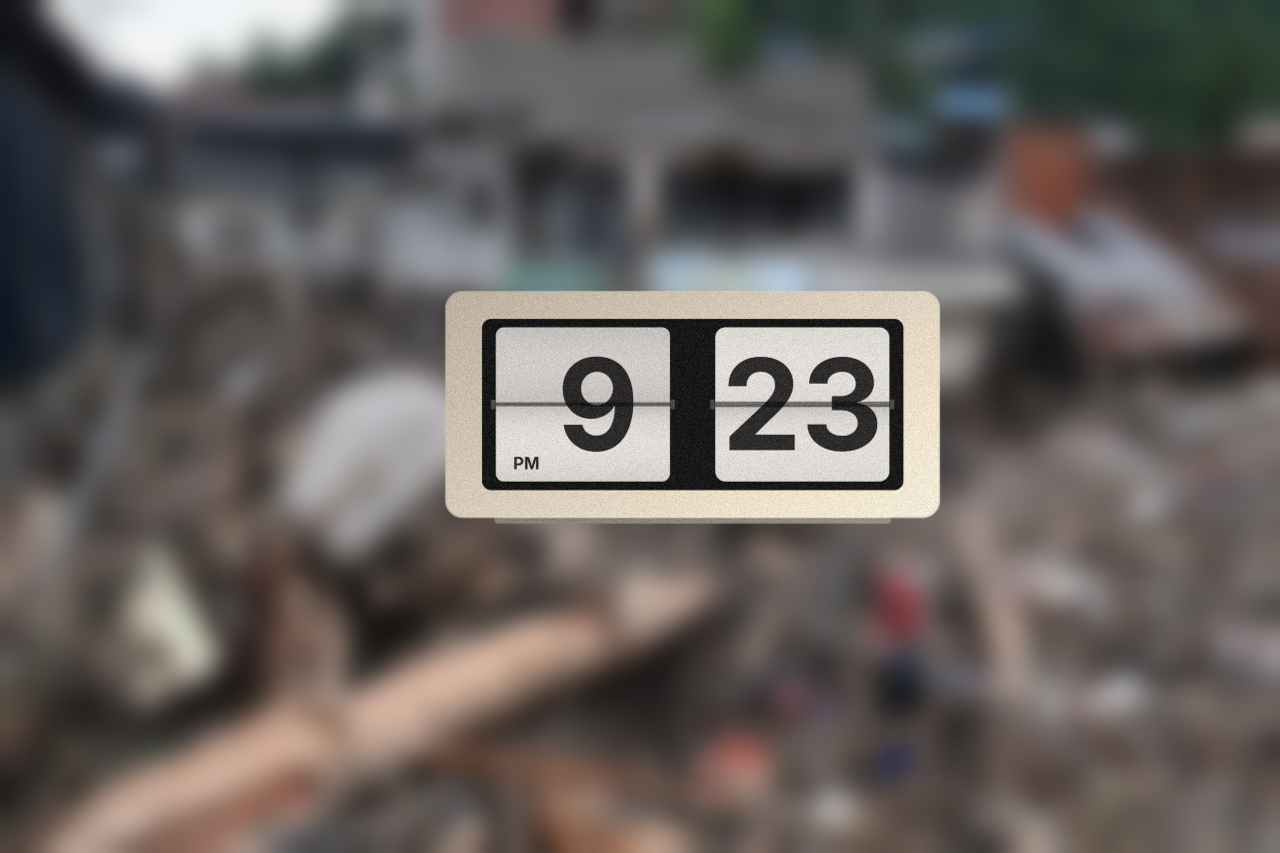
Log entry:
h=9 m=23
